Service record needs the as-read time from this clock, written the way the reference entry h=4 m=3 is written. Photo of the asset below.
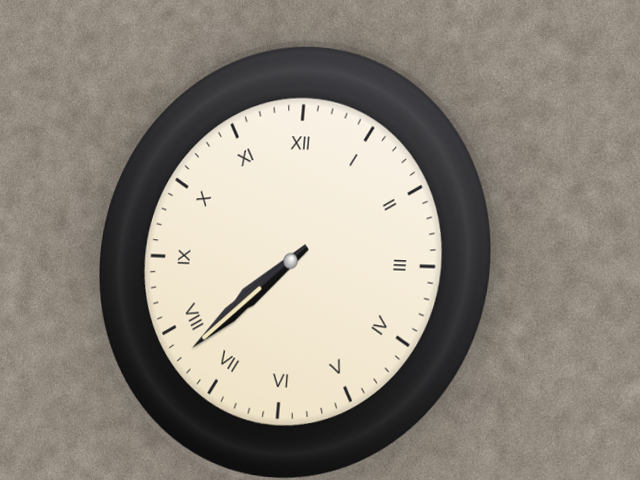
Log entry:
h=7 m=38
